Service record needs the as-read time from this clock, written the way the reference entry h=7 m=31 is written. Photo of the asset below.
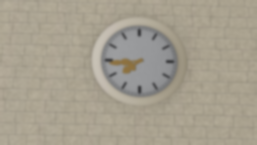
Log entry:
h=7 m=44
